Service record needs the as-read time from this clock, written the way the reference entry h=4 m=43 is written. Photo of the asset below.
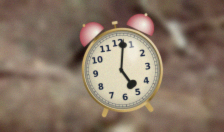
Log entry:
h=5 m=2
